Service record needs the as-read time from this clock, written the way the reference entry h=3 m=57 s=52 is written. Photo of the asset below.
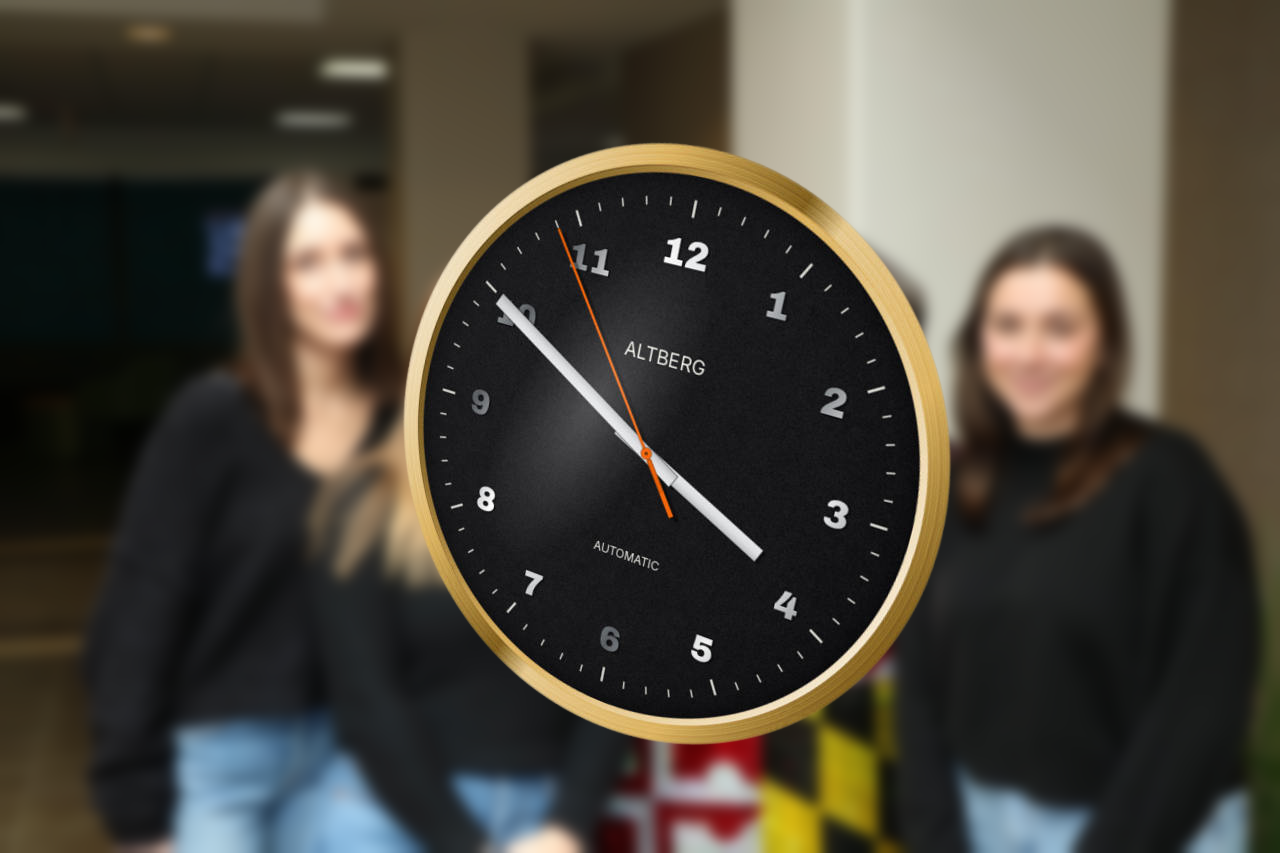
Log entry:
h=3 m=49 s=54
